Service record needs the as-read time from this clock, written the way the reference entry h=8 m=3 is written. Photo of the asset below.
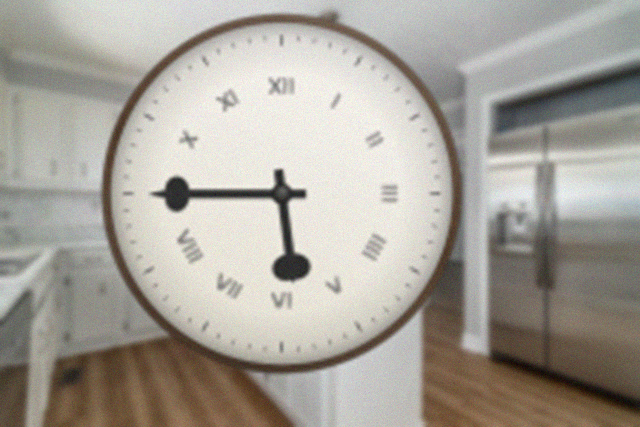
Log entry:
h=5 m=45
